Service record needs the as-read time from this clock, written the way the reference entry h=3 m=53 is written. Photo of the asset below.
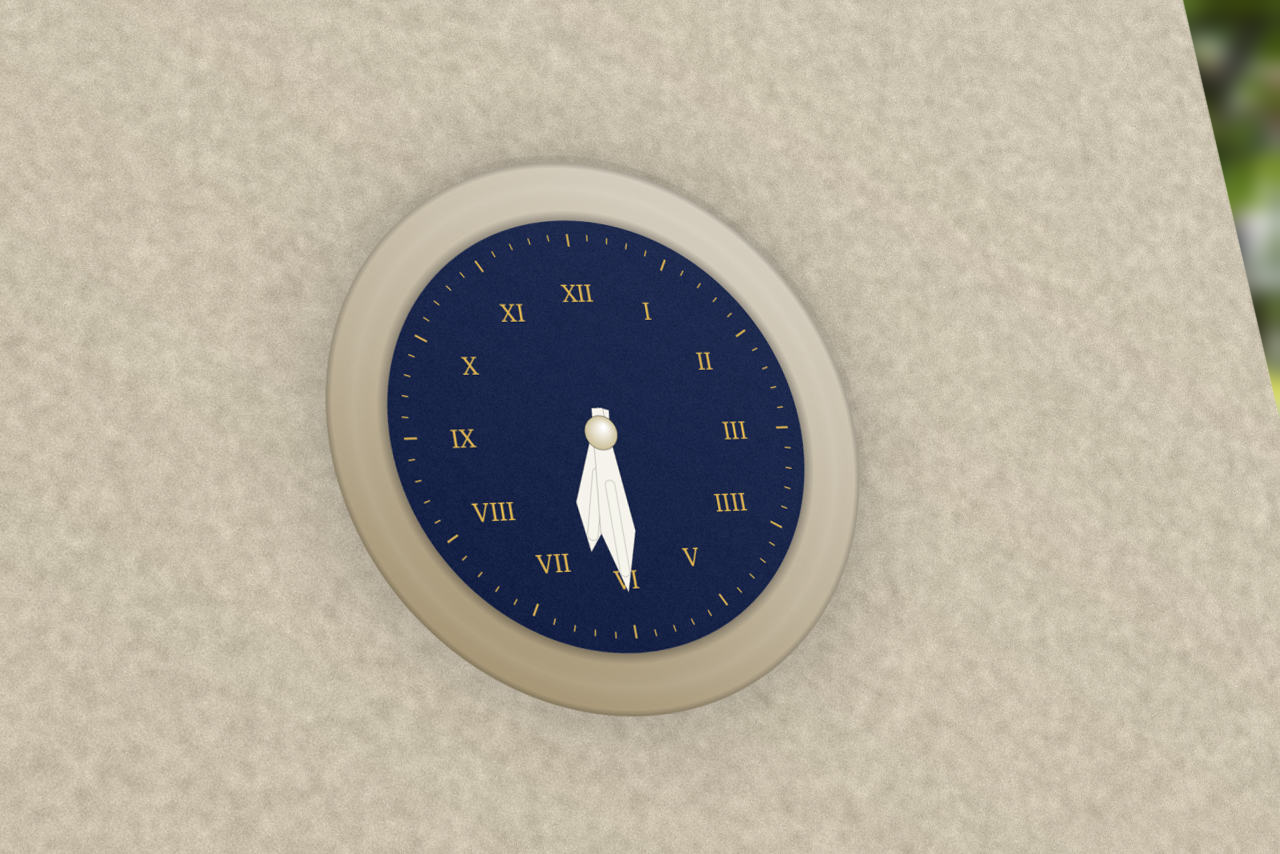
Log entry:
h=6 m=30
